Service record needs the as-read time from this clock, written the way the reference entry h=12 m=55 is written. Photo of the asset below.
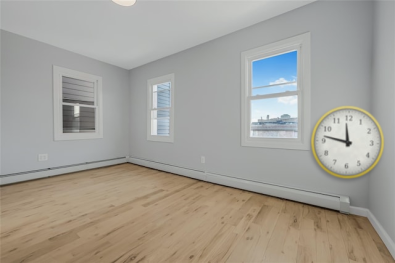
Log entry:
h=11 m=47
